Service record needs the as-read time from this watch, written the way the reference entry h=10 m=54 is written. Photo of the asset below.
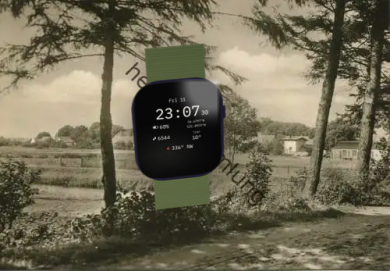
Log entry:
h=23 m=7
